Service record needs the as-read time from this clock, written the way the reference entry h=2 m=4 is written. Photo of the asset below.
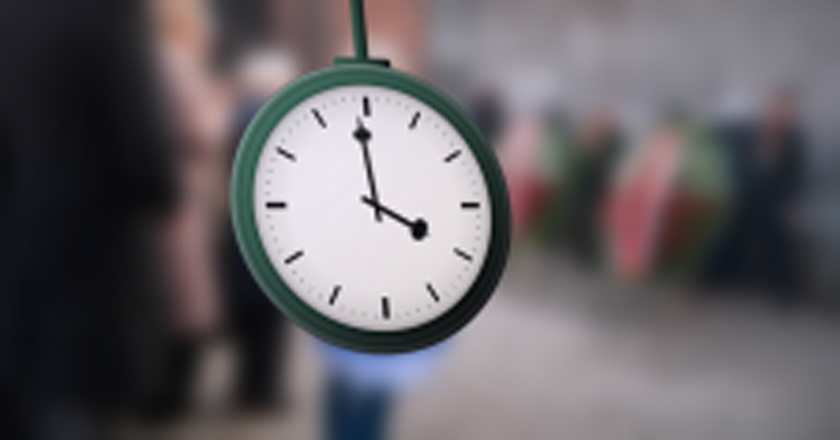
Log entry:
h=3 m=59
